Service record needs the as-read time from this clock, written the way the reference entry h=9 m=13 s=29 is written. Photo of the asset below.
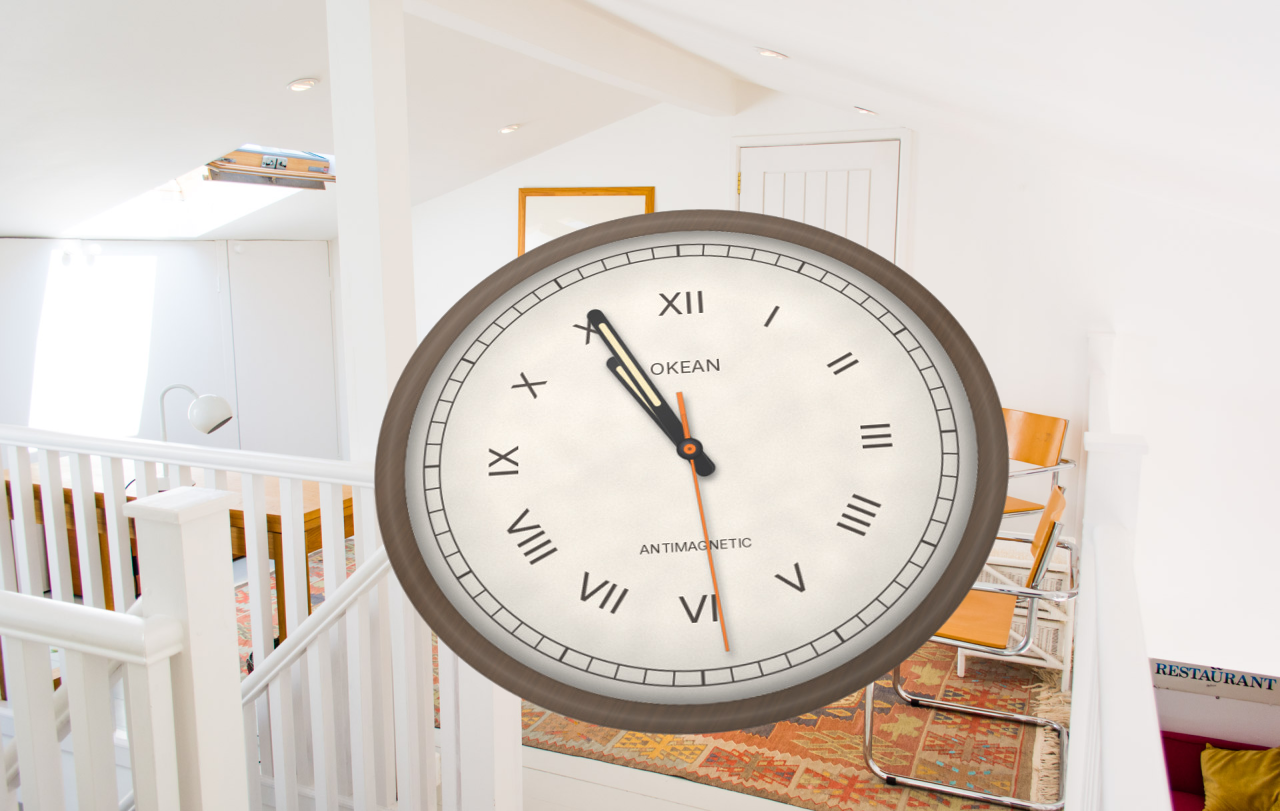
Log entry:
h=10 m=55 s=29
